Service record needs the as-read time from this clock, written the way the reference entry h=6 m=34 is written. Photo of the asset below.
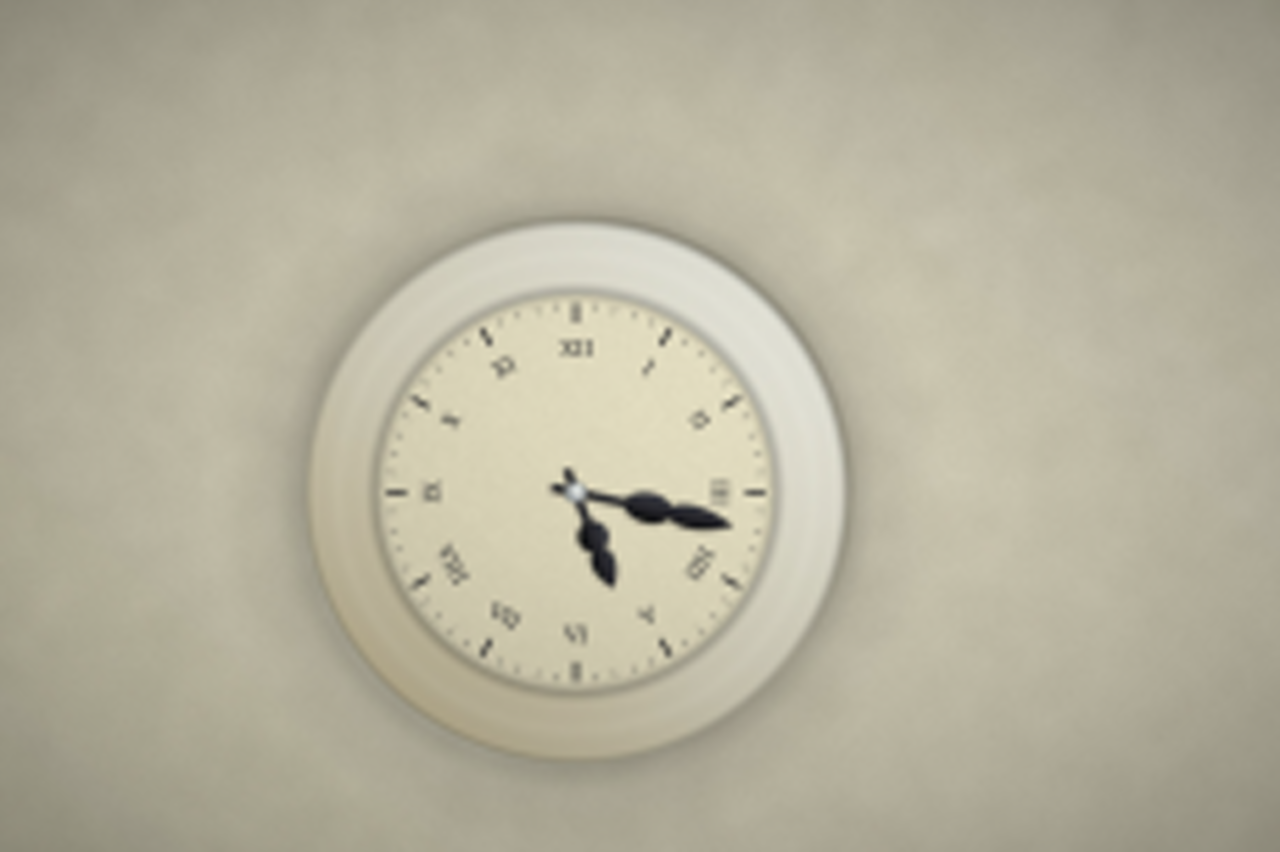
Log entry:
h=5 m=17
